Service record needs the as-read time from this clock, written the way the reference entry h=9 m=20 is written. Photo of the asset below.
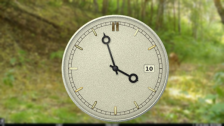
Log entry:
h=3 m=57
